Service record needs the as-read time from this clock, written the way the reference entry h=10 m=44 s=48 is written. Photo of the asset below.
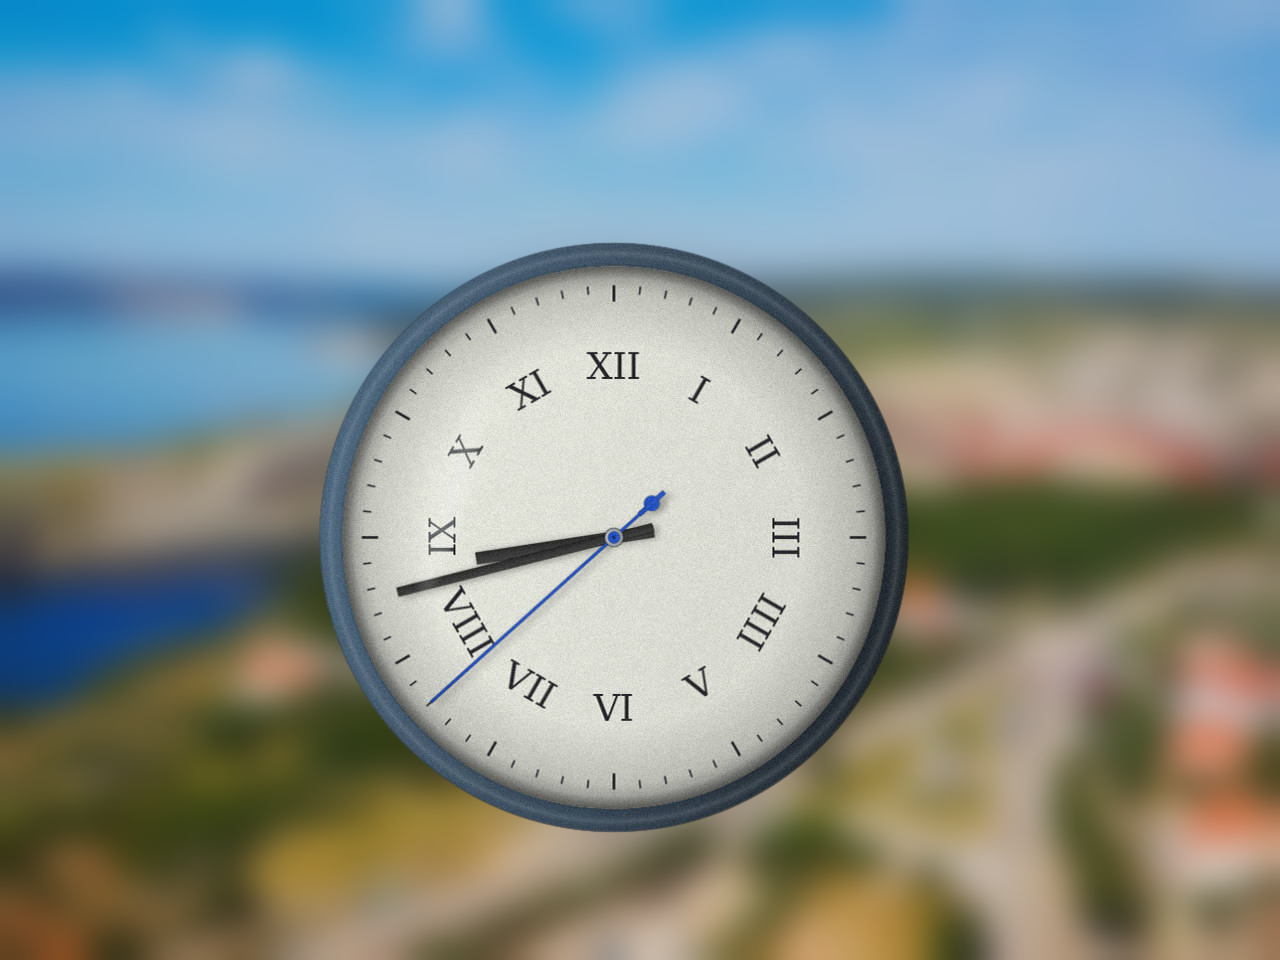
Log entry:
h=8 m=42 s=38
